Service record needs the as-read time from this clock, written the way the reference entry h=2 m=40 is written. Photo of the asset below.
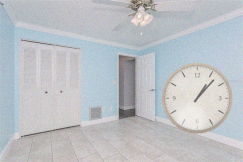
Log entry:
h=1 m=7
